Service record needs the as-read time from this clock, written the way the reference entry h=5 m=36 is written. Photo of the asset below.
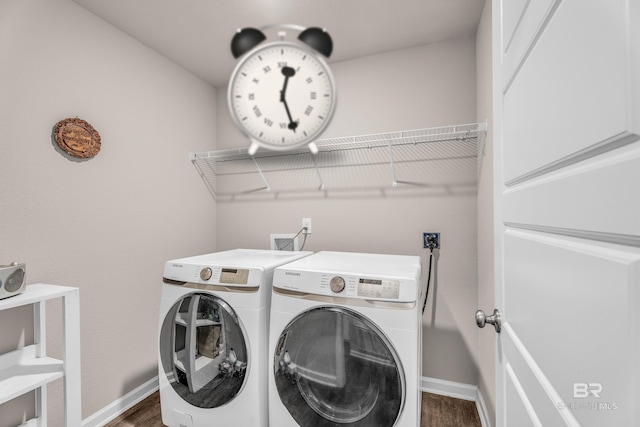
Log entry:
h=12 m=27
